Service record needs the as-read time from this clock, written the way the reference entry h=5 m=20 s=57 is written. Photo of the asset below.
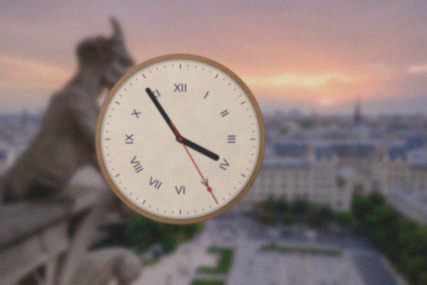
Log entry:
h=3 m=54 s=25
